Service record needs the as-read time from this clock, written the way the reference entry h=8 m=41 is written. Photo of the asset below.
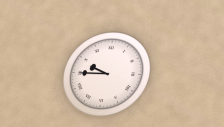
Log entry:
h=9 m=45
